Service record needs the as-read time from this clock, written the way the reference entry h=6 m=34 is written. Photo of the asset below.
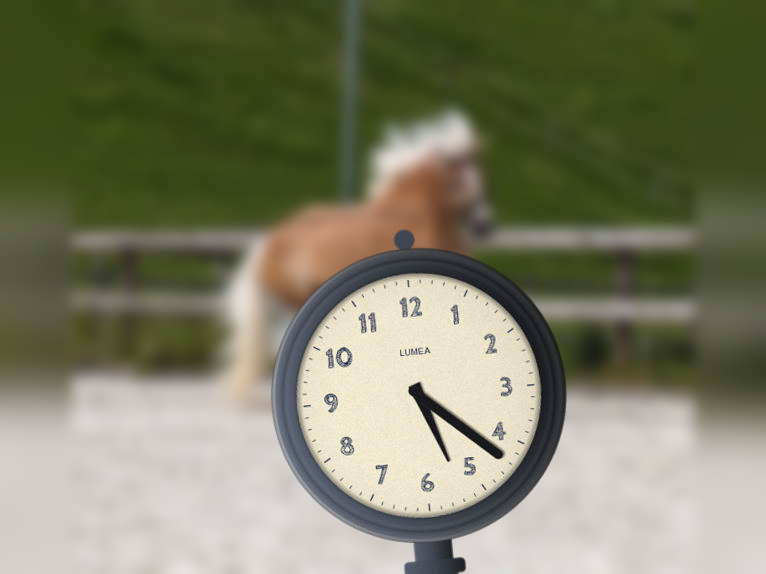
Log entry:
h=5 m=22
